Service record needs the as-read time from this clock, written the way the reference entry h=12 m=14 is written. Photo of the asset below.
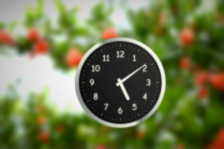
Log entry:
h=5 m=9
